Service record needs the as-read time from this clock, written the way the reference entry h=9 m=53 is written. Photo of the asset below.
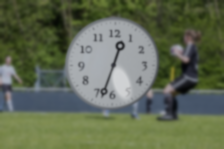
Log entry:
h=12 m=33
